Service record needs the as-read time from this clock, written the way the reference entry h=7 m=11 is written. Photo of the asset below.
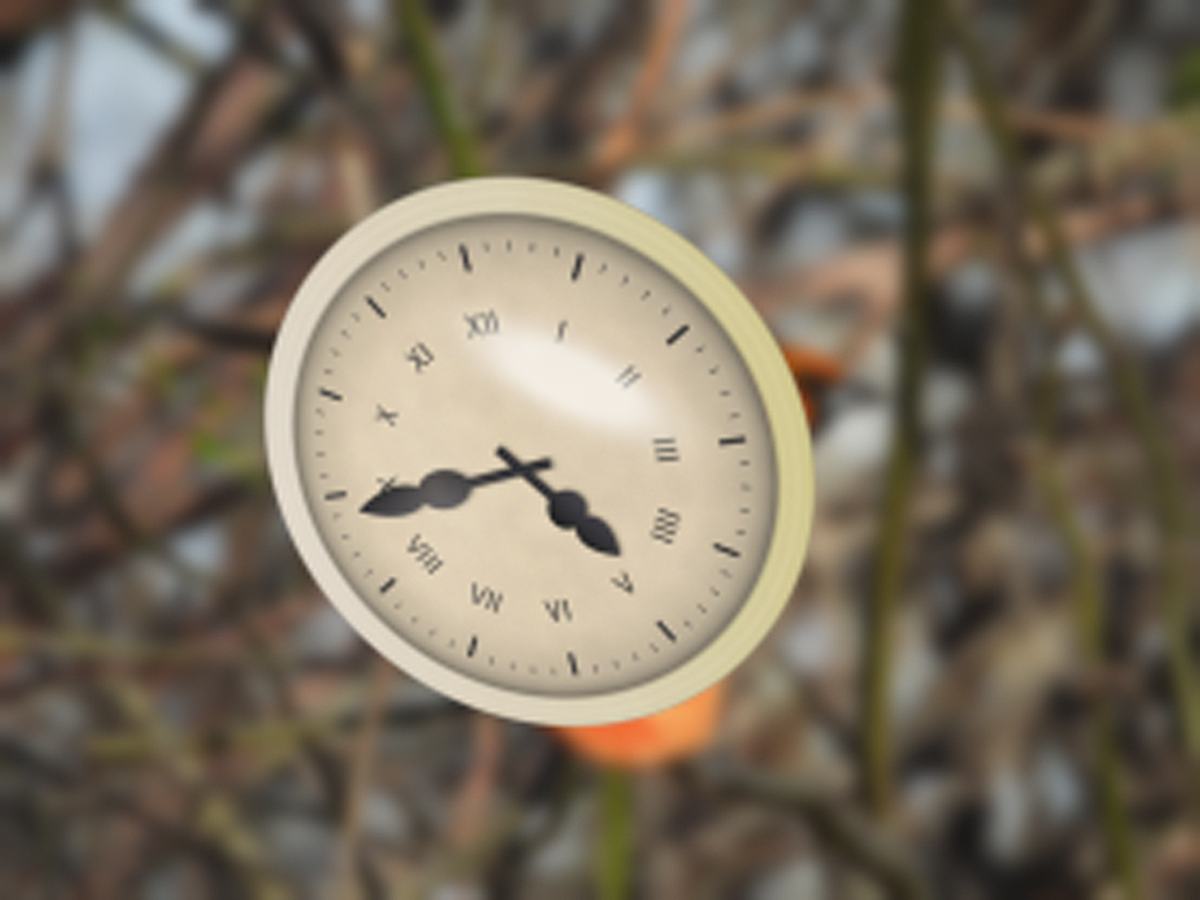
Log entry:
h=4 m=44
